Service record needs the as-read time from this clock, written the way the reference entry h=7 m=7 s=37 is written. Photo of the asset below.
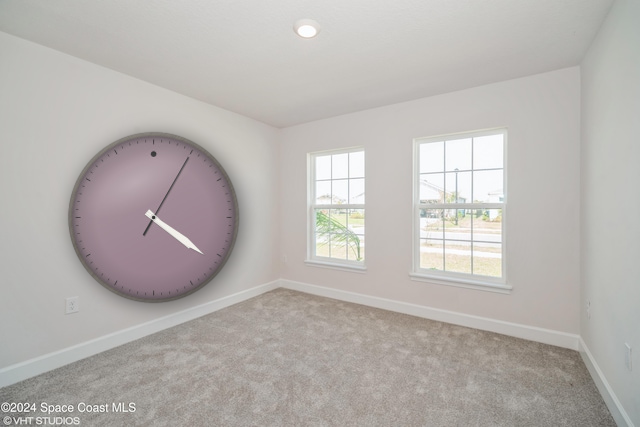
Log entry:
h=4 m=21 s=5
